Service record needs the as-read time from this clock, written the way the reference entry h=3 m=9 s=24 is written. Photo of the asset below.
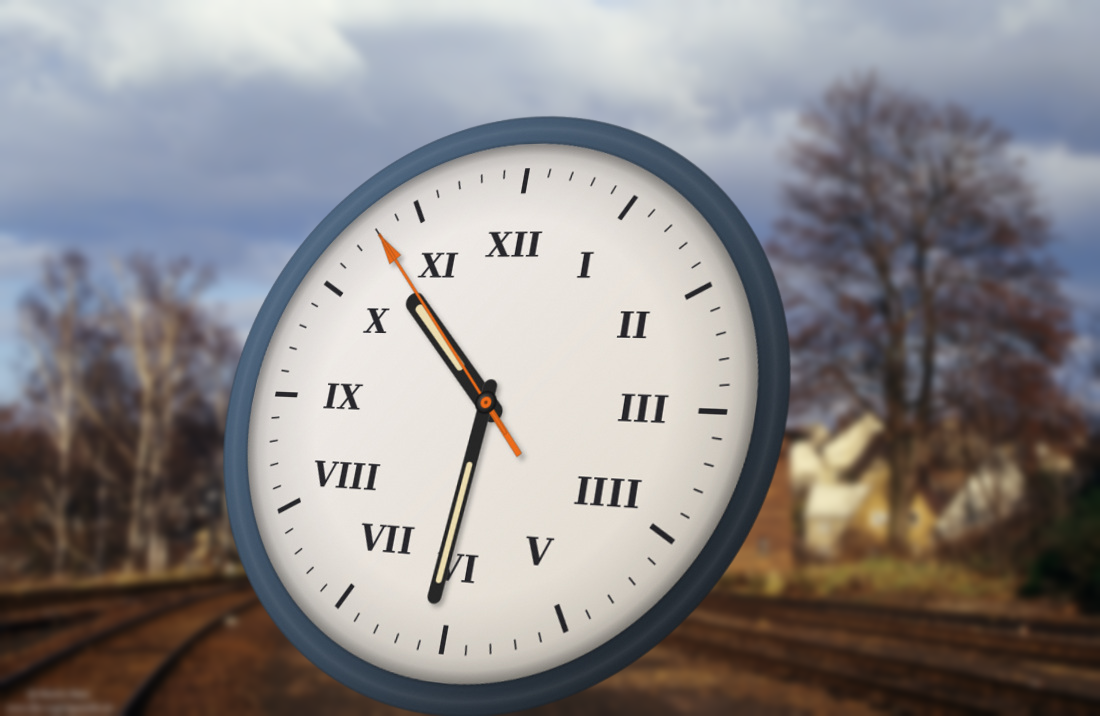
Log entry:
h=10 m=30 s=53
